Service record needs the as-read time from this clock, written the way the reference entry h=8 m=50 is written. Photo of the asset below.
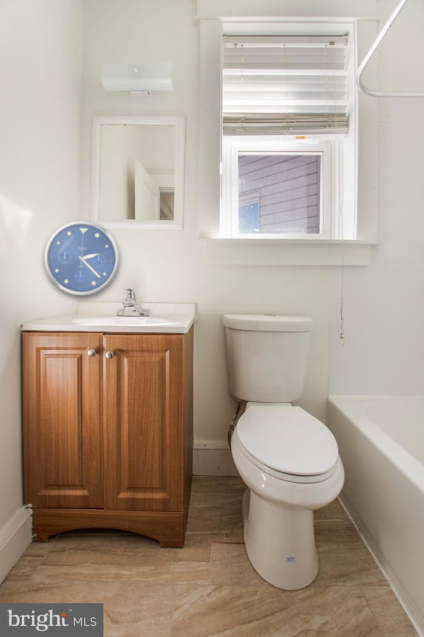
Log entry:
h=2 m=22
